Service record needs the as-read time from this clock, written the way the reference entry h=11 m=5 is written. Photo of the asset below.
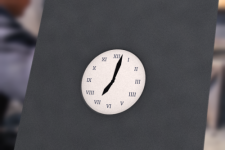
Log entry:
h=7 m=2
